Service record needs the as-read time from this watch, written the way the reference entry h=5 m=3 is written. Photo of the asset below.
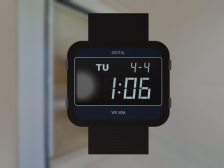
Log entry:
h=1 m=6
